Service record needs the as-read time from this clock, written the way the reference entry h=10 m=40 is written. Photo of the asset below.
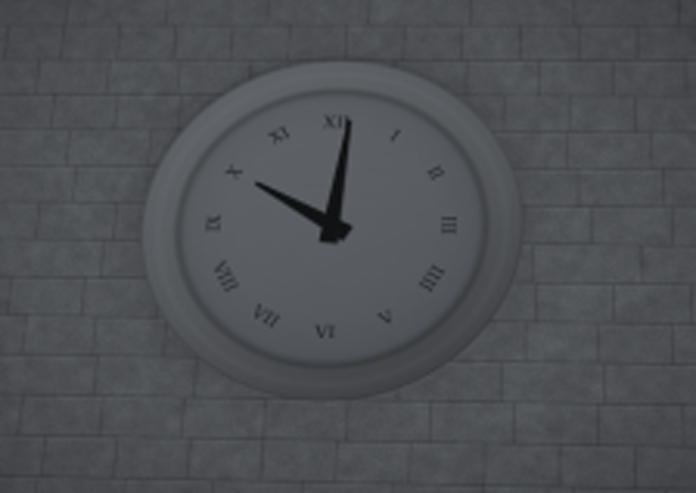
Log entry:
h=10 m=1
